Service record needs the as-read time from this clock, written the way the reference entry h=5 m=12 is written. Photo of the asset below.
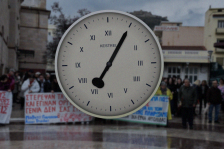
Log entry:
h=7 m=5
